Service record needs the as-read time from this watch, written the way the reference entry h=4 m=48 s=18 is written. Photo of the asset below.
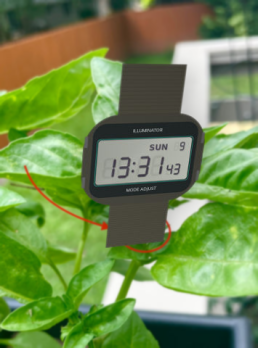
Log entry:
h=13 m=31 s=43
